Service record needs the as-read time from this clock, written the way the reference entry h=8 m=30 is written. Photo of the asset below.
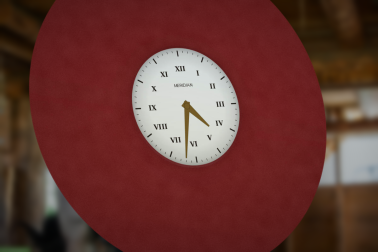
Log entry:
h=4 m=32
